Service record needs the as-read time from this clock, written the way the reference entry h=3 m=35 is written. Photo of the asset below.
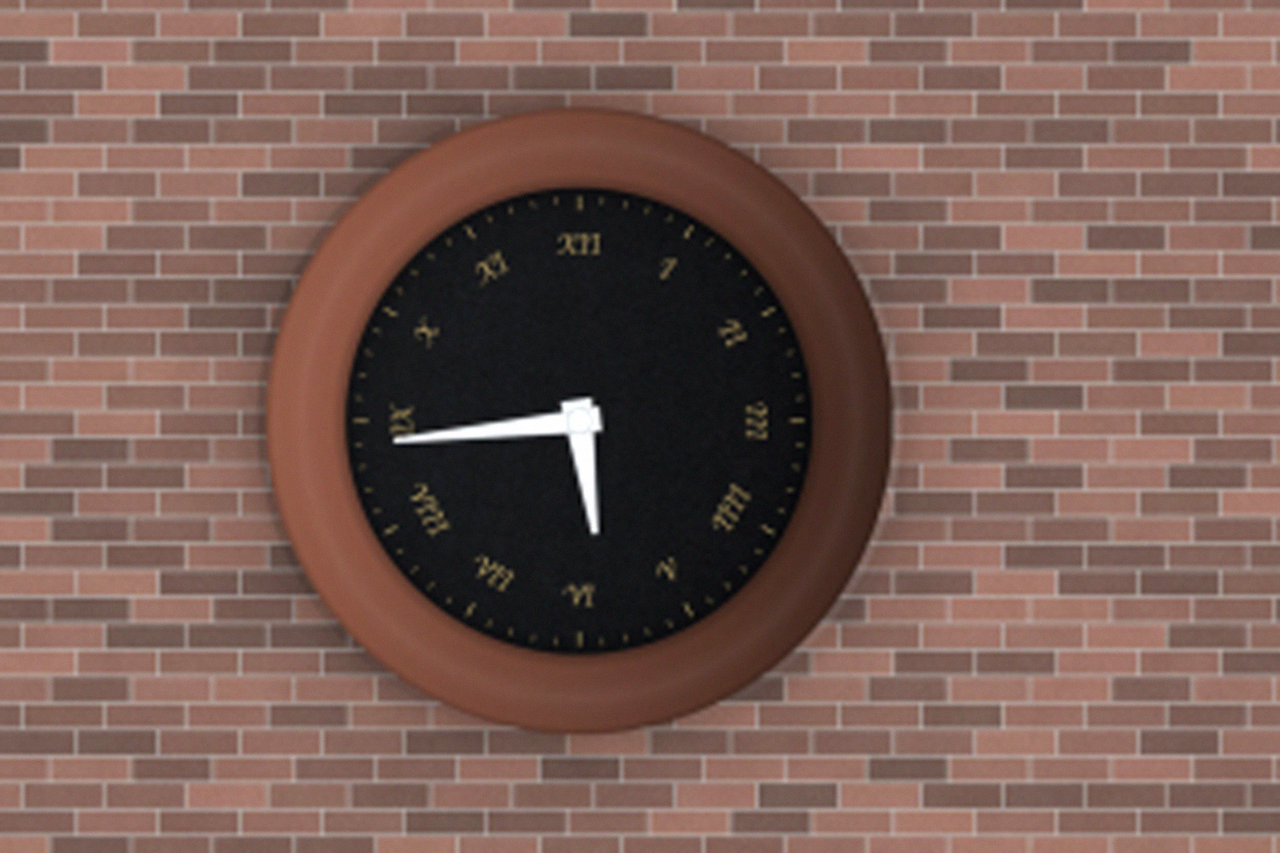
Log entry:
h=5 m=44
